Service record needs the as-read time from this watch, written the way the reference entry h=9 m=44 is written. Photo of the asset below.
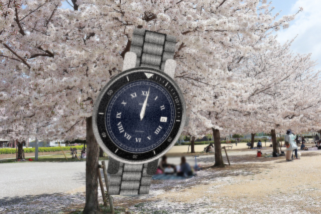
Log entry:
h=12 m=1
